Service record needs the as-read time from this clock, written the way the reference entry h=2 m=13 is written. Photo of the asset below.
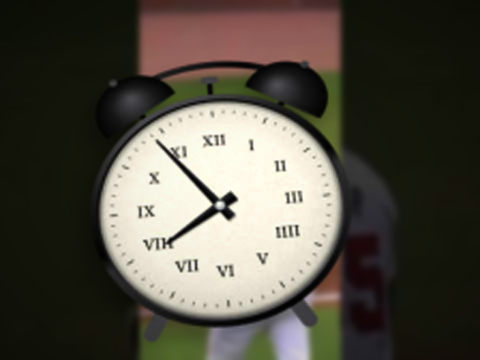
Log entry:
h=7 m=54
